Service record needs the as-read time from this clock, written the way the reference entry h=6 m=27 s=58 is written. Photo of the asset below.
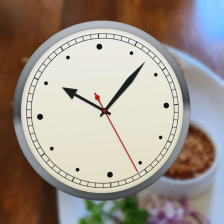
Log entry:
h=10 m=7 s=26
